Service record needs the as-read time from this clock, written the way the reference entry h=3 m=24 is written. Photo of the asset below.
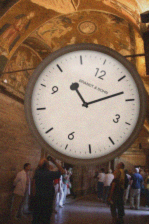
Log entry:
h=10 m=8
